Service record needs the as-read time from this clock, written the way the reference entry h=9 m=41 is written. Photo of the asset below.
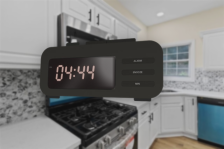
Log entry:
h=4 m=44
